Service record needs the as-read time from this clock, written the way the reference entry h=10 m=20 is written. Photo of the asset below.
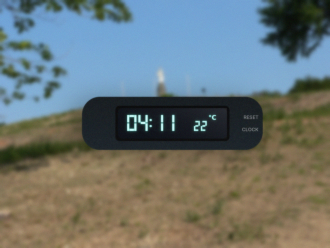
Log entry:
h=4 m=11
